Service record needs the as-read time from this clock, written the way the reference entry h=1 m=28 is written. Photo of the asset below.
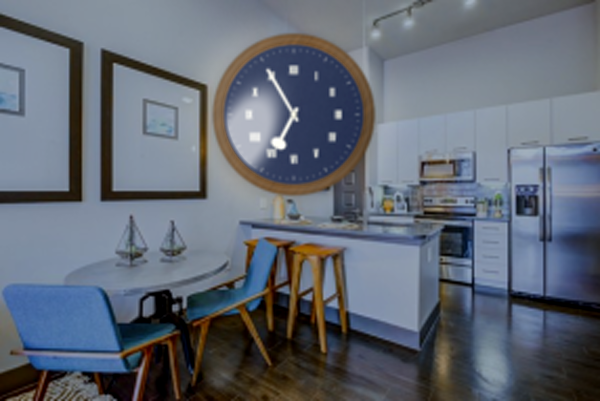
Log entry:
h=6 m=55
